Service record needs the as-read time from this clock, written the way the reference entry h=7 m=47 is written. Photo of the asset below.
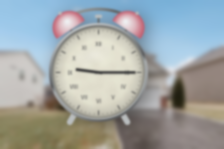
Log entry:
h=9 m=15
